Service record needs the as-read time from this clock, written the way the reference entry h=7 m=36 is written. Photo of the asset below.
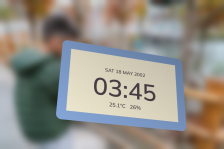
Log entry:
h=3 m=45
